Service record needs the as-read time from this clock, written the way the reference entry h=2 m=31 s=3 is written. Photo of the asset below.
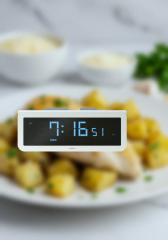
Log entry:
h=7 m=16 s=51
